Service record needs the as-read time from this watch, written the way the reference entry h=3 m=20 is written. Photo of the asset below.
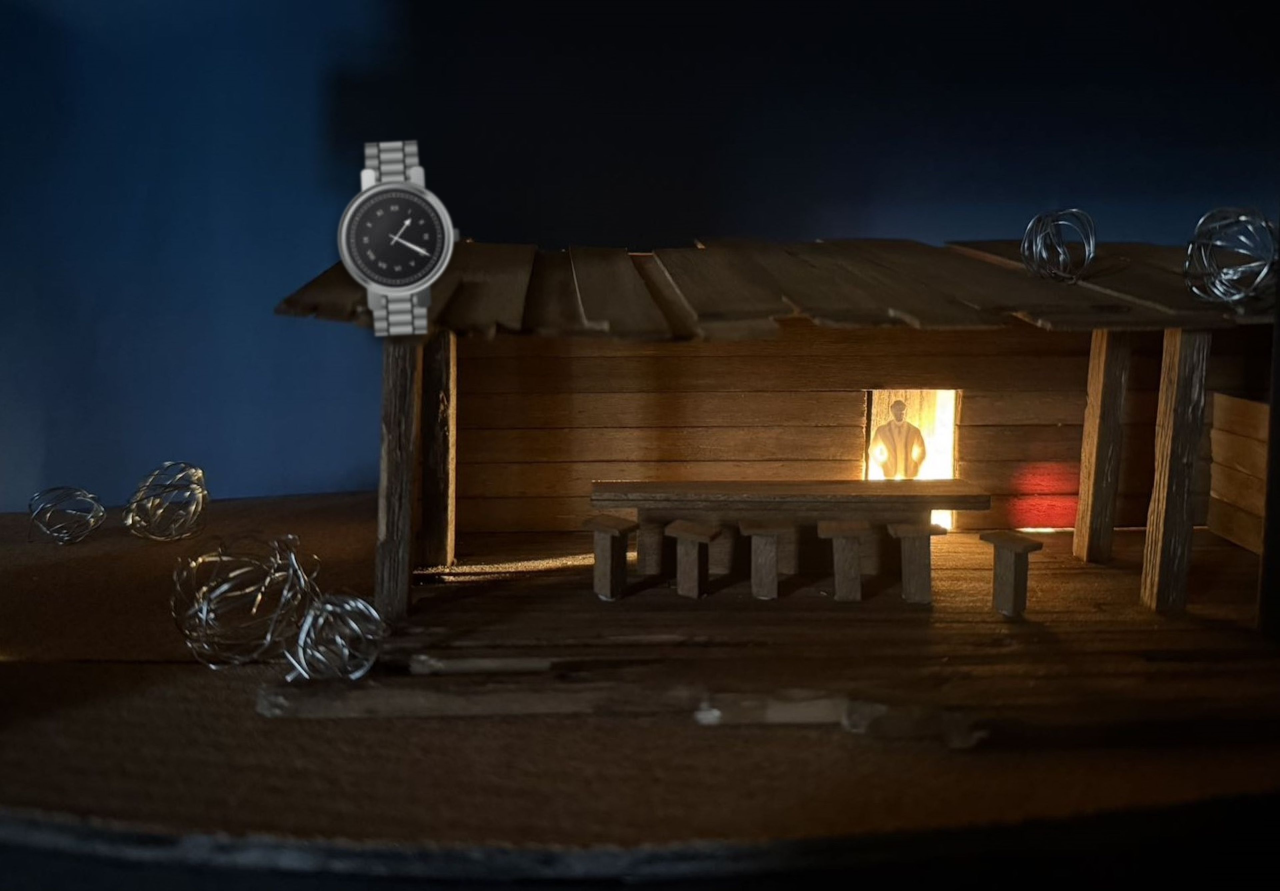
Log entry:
h=1 m=20
